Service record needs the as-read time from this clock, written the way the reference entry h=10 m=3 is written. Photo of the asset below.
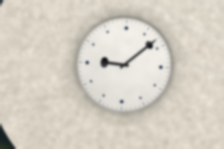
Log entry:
h=9 m=8
